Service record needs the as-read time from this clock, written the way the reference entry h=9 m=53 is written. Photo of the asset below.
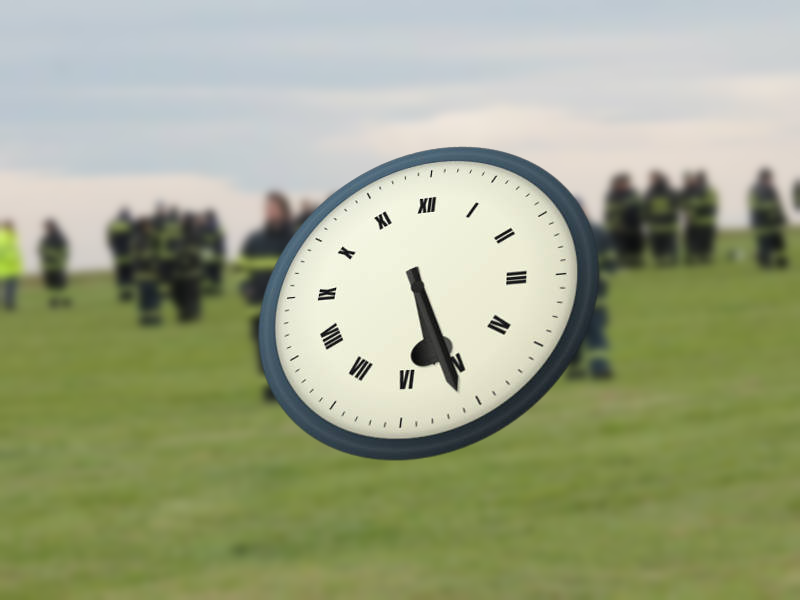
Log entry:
h=5 m=26
